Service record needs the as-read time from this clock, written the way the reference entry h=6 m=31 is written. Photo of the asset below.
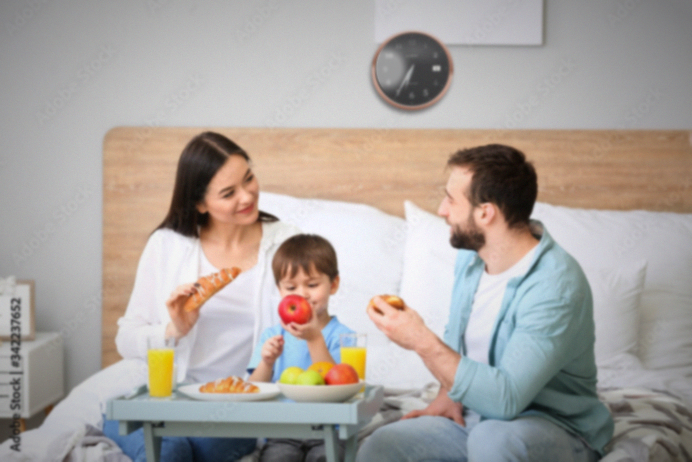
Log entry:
h=6 m=35
